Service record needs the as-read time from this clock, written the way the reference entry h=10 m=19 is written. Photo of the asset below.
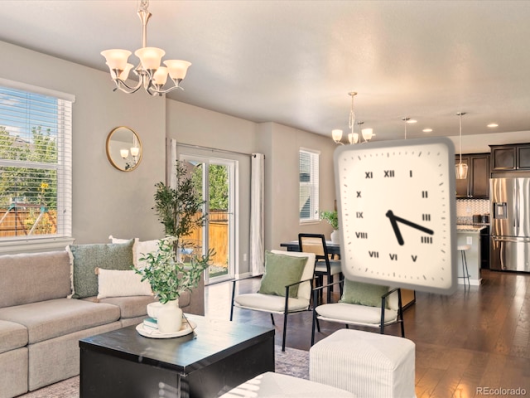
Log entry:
h=5 m=18
